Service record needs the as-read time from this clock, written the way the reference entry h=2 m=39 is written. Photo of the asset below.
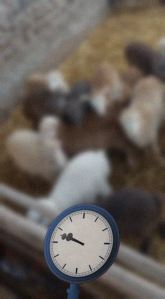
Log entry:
h=9 m=48
